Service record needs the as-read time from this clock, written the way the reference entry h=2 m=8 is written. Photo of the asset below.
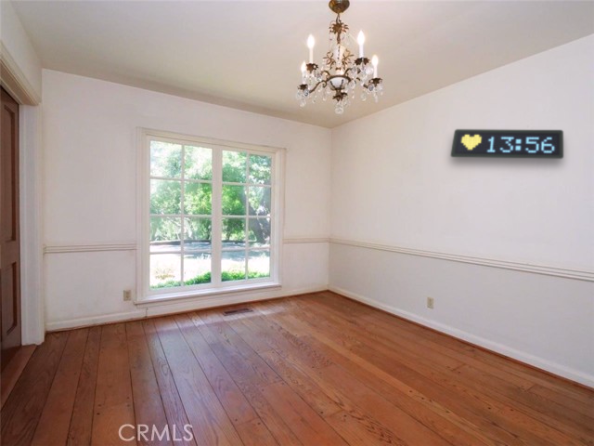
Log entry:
h=13 m=56
